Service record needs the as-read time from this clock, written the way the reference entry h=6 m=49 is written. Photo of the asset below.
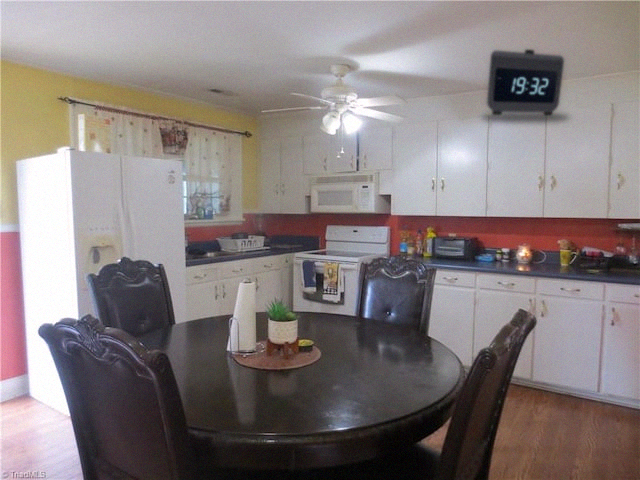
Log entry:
h=19 m=32
